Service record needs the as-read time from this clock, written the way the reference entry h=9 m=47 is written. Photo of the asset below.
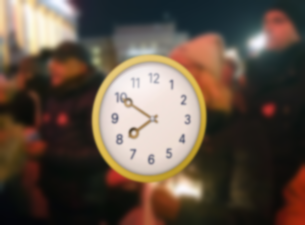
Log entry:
h=7 m=50
